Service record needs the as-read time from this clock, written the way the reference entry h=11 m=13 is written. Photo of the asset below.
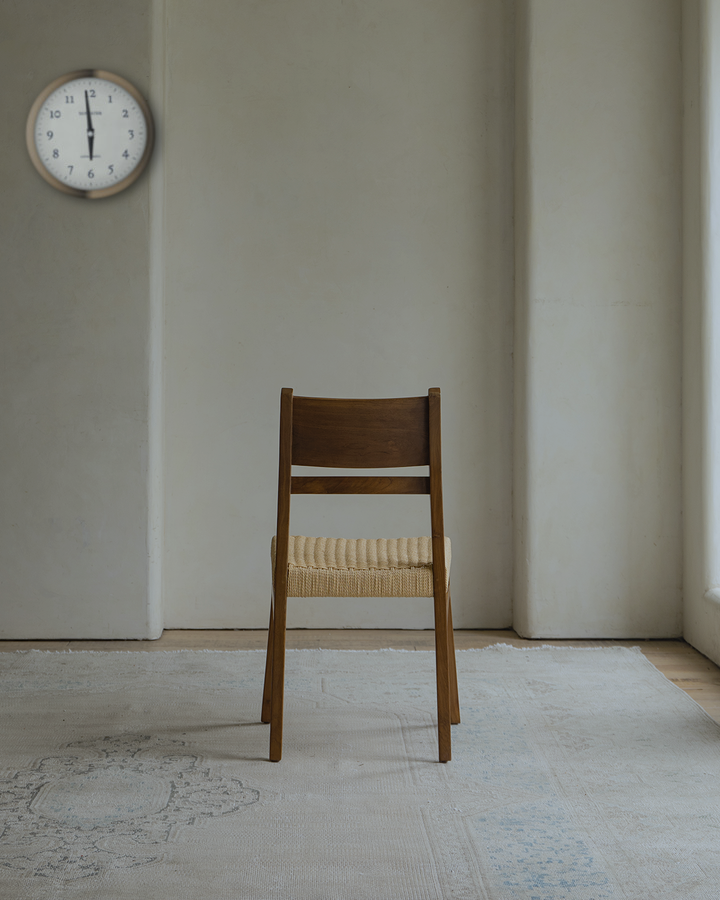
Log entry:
h=5 m=59
